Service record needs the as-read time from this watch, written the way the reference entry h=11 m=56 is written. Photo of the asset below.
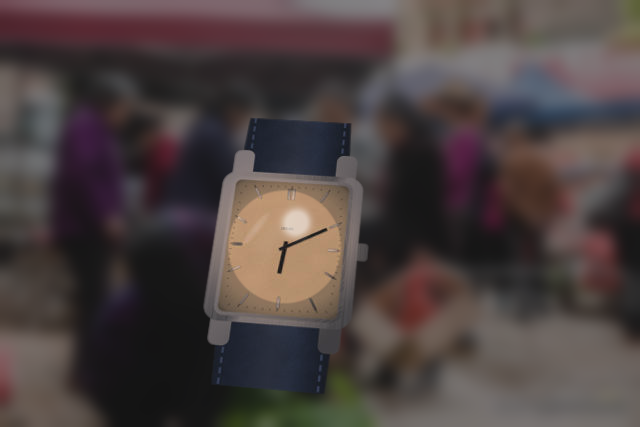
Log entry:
h=6 m=10
